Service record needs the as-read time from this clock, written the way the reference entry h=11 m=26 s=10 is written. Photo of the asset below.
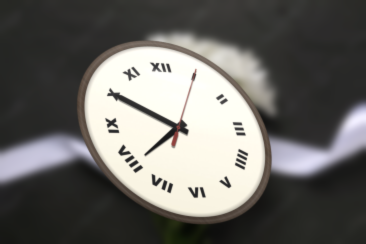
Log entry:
h=7 m=50 s=5
